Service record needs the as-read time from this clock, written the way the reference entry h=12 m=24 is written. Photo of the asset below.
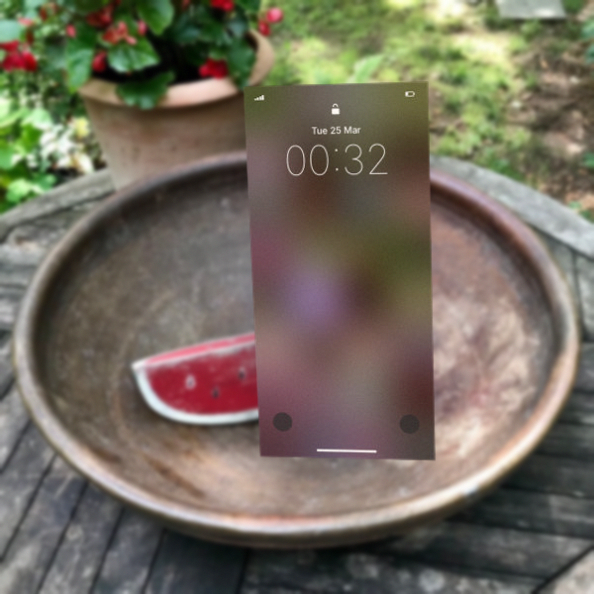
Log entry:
h=0 m=32
